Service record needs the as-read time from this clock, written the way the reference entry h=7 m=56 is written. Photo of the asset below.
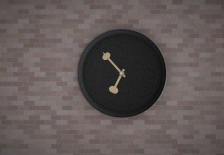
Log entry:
h=6 m=53
